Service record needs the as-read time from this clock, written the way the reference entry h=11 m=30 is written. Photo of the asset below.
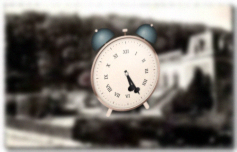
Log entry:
h=5 m=25
